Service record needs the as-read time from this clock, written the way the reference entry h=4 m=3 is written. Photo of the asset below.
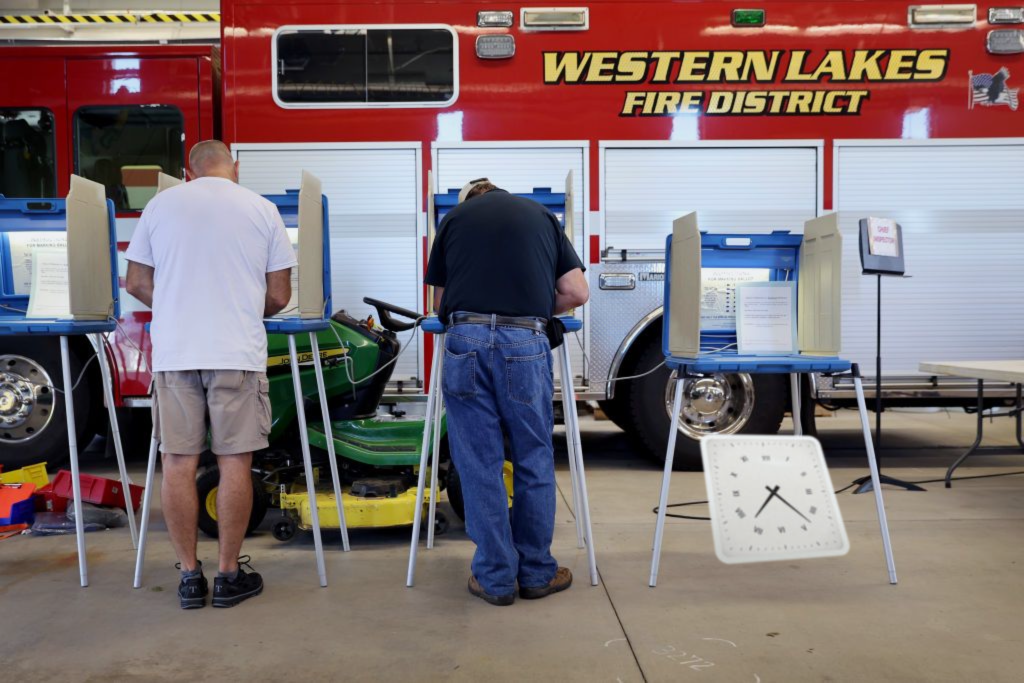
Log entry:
h=7 m=23
